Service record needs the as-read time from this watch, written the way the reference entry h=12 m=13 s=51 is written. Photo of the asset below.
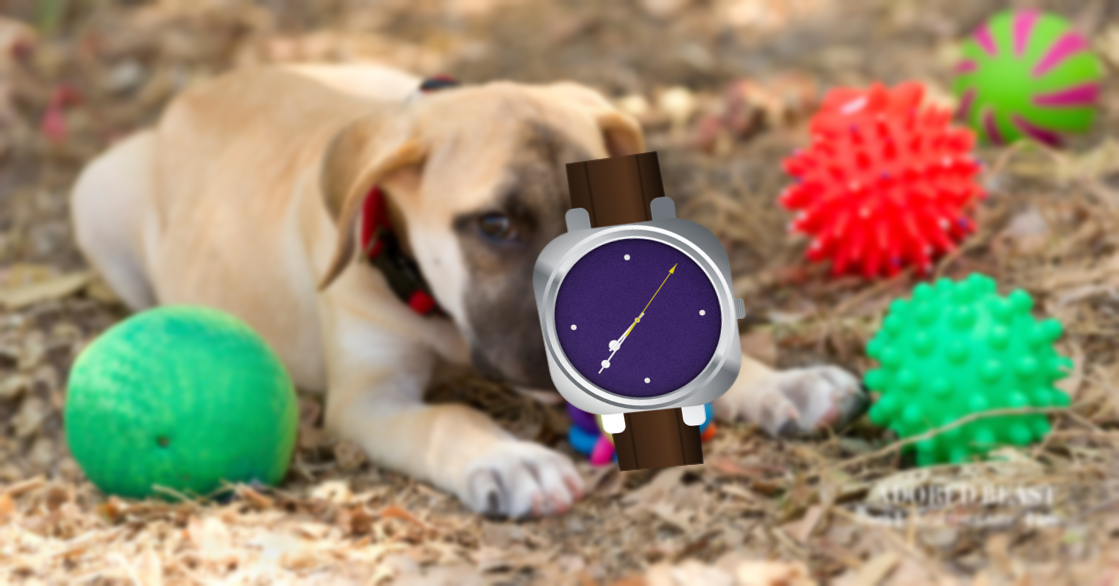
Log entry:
h=7 m=37 s=7
